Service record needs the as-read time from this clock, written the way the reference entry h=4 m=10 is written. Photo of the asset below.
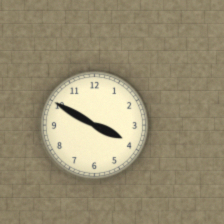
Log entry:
h=3 m=50
